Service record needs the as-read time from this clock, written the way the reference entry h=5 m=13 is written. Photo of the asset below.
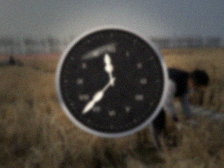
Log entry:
h=11 m=37
